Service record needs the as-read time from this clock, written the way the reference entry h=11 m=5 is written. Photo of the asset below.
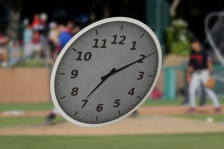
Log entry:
h=7 m=10
